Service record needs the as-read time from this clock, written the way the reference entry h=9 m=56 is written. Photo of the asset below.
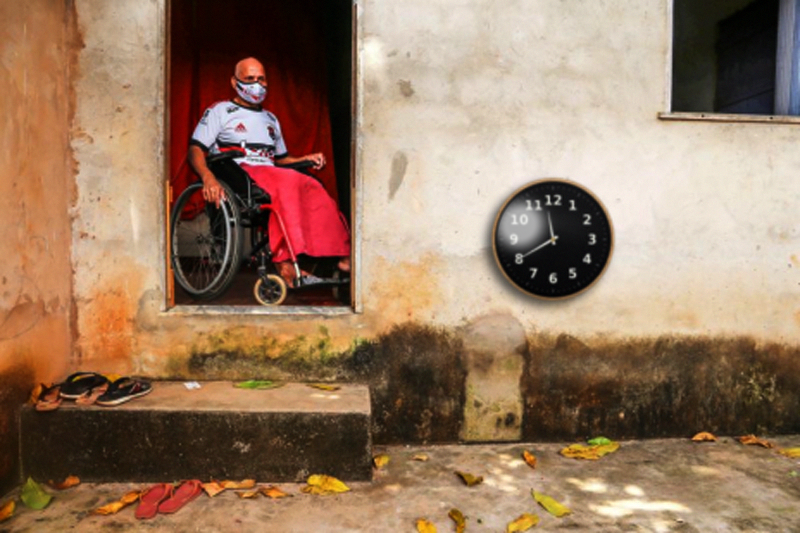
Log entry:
h=11 m=40
